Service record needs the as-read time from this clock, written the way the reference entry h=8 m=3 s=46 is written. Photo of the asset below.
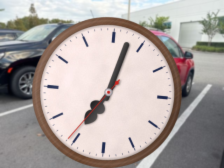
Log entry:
h=7 m=2 s=36
